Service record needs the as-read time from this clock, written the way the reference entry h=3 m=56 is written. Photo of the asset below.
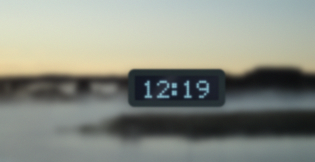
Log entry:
h=12 m=19
